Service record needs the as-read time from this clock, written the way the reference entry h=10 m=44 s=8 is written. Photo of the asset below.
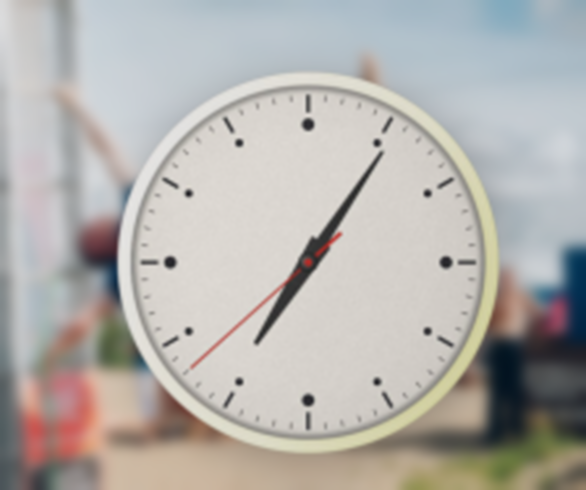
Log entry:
h=7 m=5 s=38
